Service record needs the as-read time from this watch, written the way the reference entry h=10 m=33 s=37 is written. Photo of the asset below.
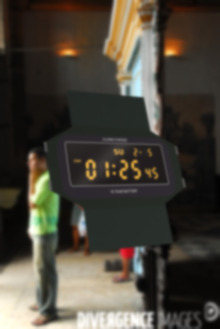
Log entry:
h=1 m=25 s=45
